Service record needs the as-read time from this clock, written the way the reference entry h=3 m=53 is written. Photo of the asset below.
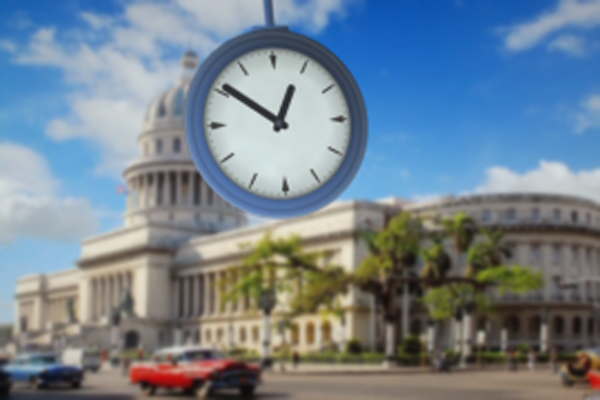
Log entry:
h=12 m=51
